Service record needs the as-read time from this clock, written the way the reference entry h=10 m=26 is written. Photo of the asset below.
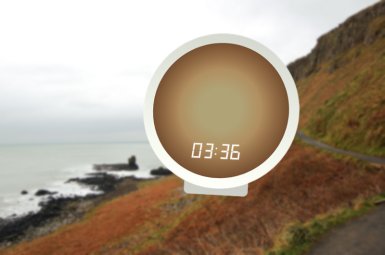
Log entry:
h=3 m=36
